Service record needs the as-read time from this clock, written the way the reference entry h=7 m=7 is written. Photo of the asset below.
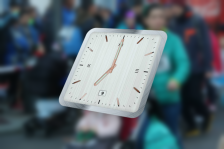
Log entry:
h=7 m=0
